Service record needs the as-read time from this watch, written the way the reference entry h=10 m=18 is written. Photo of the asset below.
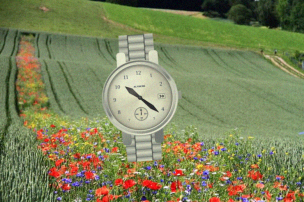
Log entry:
h=10 m=22
